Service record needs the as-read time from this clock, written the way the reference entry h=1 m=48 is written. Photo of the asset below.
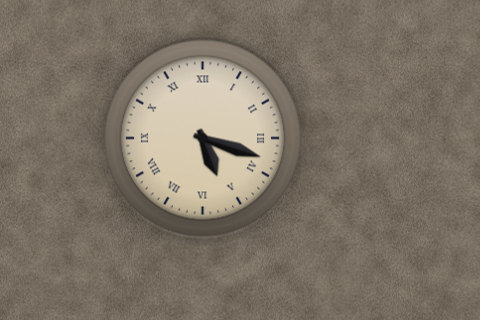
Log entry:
h=5 m=18
